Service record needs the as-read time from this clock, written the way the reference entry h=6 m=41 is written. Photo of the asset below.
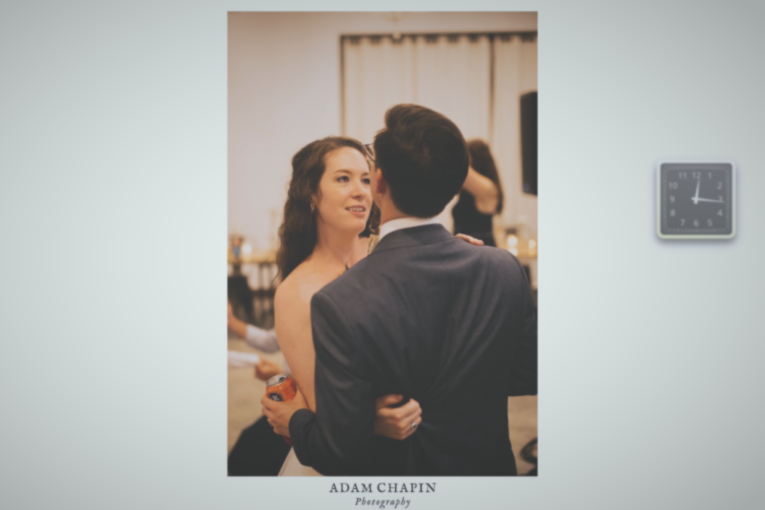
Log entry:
h=12 m=16
